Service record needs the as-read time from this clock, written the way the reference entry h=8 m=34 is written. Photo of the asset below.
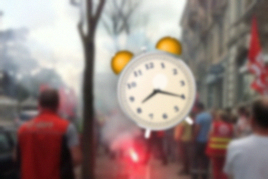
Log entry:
h=8 m=20
